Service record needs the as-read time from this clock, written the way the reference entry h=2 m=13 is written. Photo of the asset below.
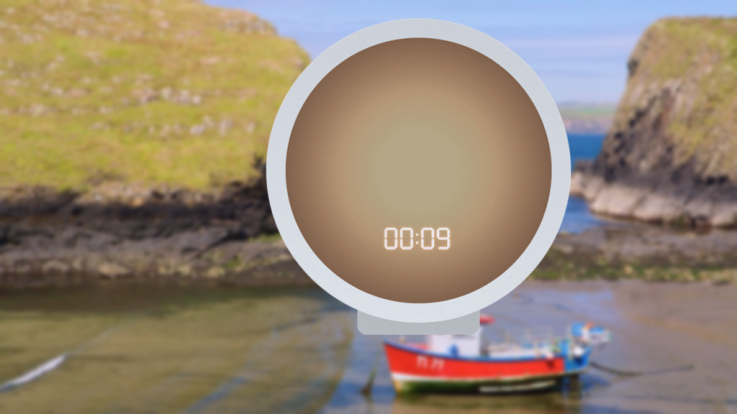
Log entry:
h=0 m=9
